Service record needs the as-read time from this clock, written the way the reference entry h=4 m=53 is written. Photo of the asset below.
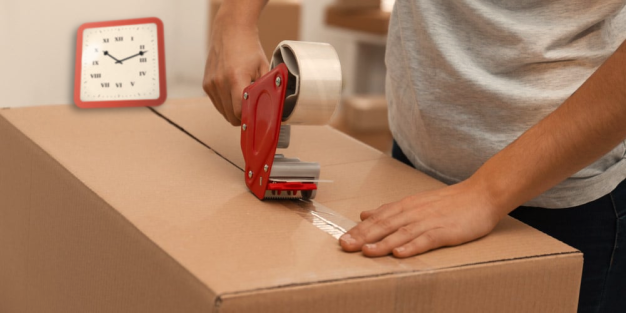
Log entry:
h=10 m=12
